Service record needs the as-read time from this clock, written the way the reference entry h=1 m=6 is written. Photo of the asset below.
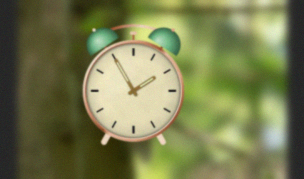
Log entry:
h=1 m=55
